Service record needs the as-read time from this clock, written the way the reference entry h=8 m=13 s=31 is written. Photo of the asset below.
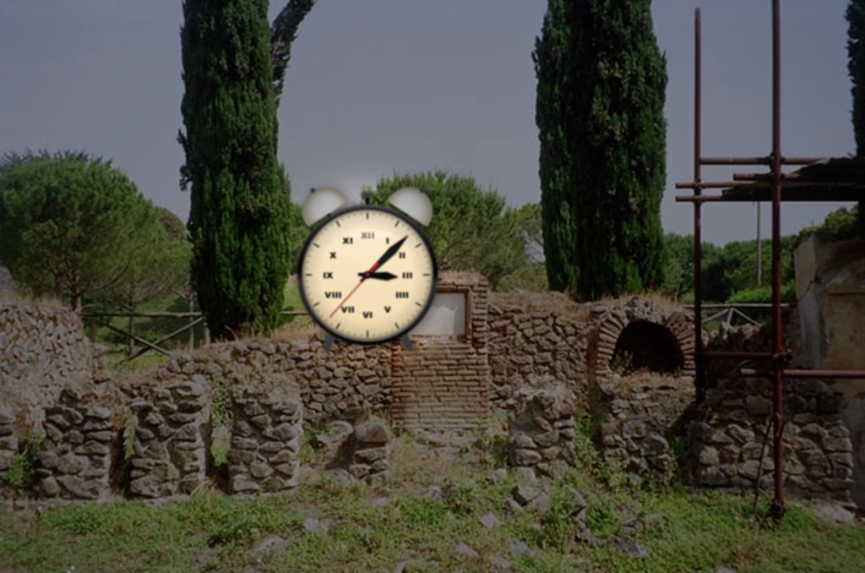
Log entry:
h=3 m=7 s=37
